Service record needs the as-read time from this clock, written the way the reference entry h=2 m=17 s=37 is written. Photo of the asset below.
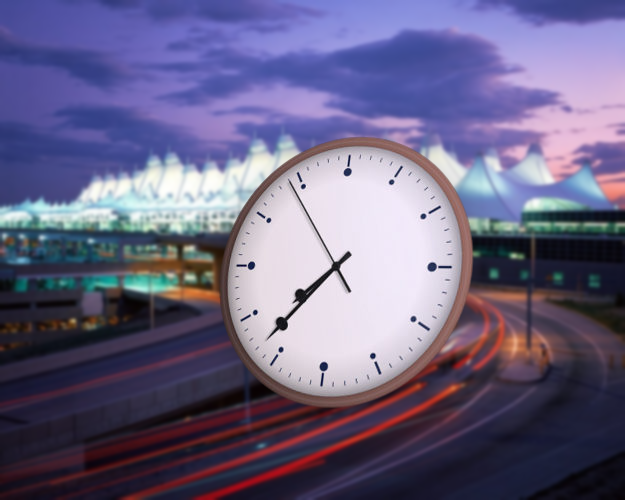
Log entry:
h=7 m=36 s=54
